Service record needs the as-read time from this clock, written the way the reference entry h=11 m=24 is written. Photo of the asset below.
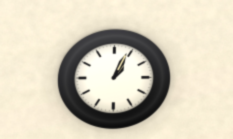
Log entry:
h=1 m=4
